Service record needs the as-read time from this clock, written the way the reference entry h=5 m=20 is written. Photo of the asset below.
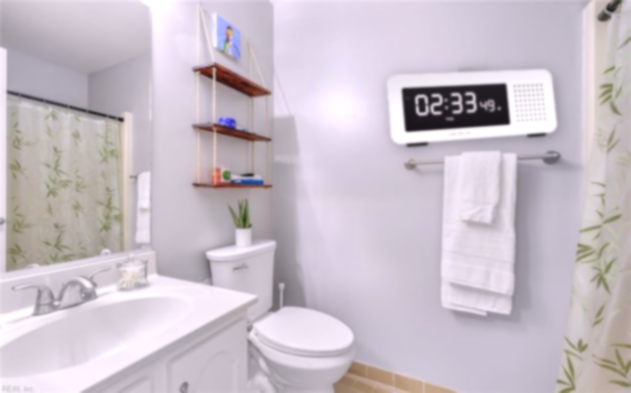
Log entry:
h=2 m=33
